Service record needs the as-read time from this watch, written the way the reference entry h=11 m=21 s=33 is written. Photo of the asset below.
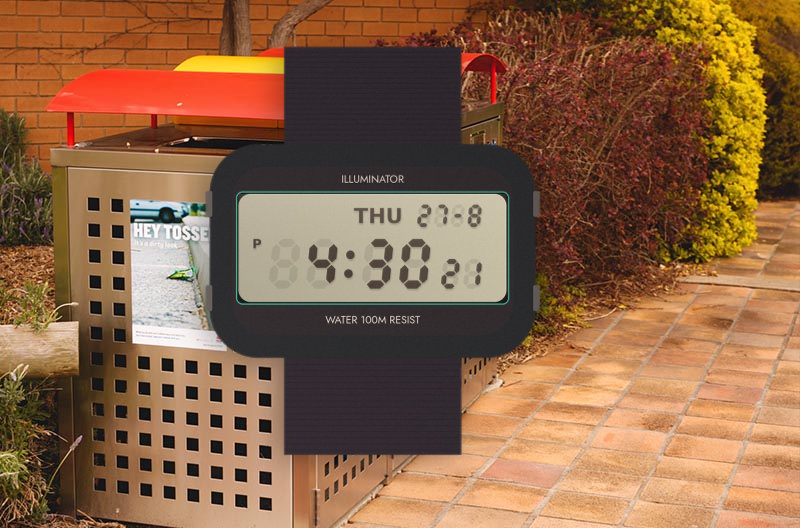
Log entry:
h=4 m=30 s=21
